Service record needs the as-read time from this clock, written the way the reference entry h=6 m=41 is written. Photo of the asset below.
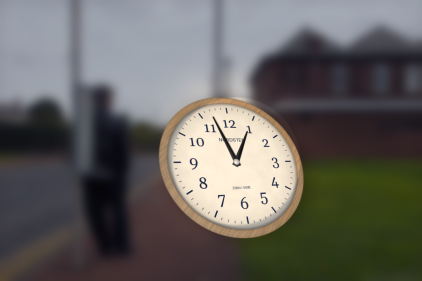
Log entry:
h=12 m=57
